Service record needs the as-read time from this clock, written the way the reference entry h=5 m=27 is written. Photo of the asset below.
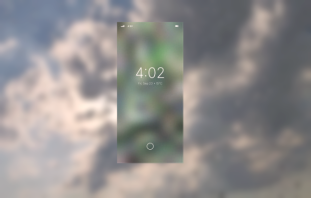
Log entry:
h=4 m=2
